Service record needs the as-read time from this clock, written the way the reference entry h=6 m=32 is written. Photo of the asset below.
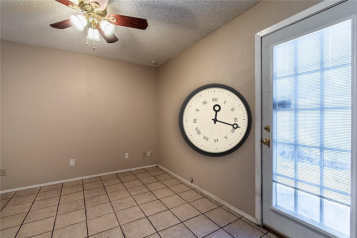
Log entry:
h=12 m=18
